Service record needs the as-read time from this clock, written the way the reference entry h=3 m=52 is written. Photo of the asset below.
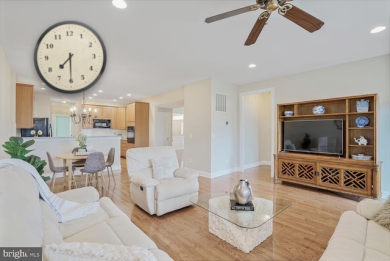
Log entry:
h=7 m=30
